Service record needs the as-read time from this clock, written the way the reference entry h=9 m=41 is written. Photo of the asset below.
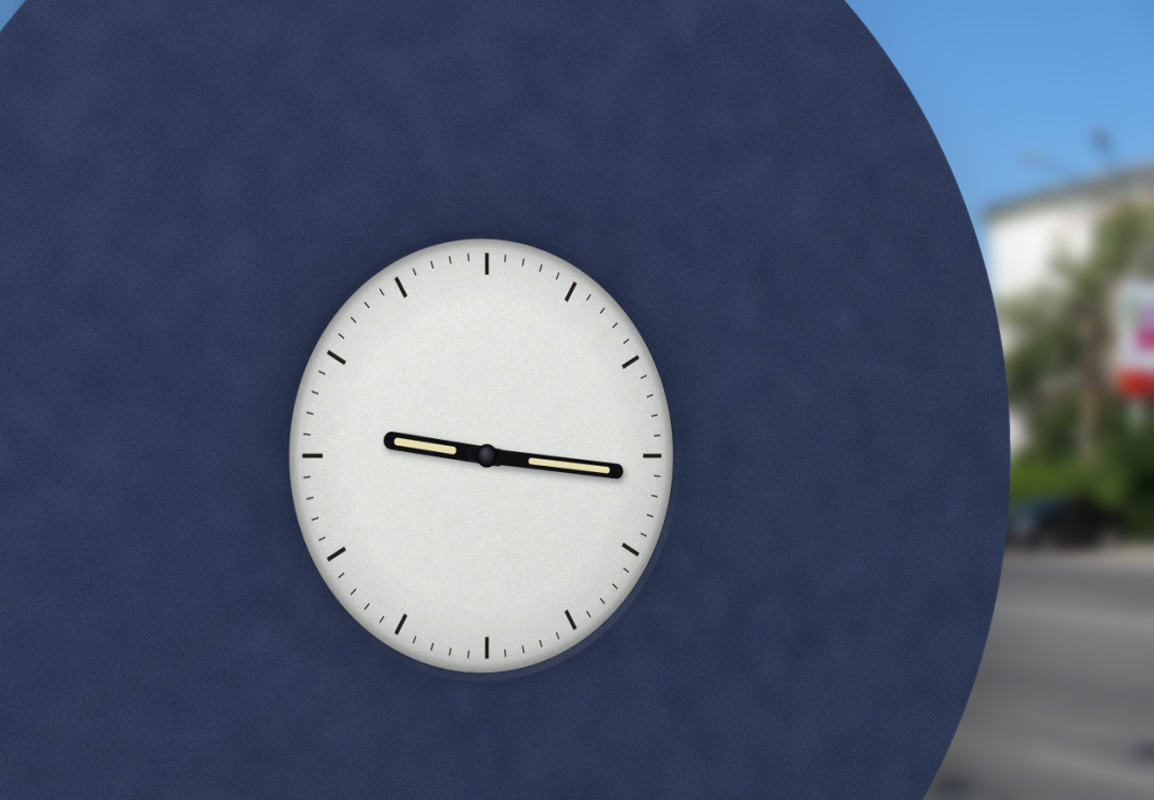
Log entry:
h=9 m=16
